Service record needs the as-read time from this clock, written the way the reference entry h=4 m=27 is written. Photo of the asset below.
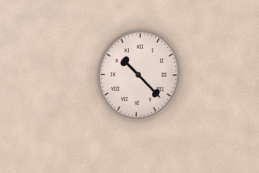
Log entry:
h=10 m=22
